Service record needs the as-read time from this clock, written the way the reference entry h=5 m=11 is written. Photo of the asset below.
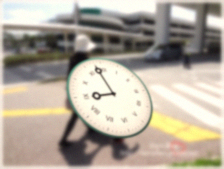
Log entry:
h=8 m=58
